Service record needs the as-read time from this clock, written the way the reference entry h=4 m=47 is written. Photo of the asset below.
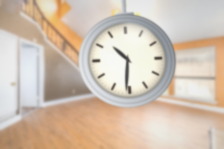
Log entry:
h=10 m=31
